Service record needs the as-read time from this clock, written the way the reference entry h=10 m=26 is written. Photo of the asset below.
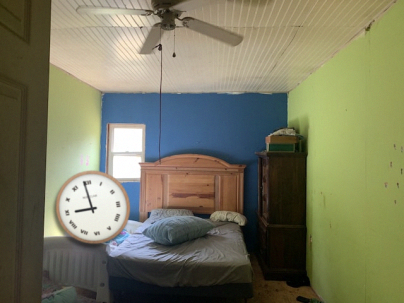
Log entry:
h=8 m=59
